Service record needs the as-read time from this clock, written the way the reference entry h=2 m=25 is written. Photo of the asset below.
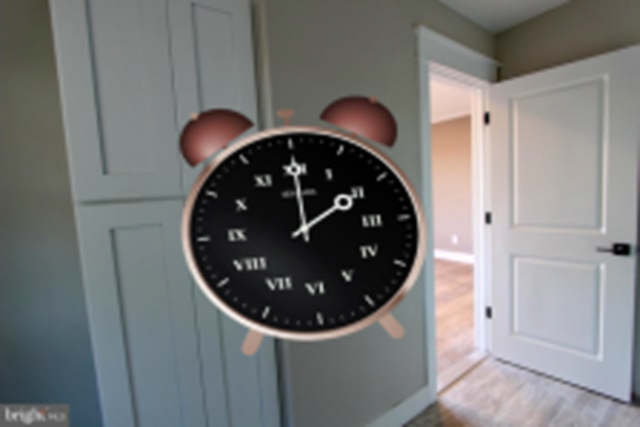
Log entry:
h=2 m=0
